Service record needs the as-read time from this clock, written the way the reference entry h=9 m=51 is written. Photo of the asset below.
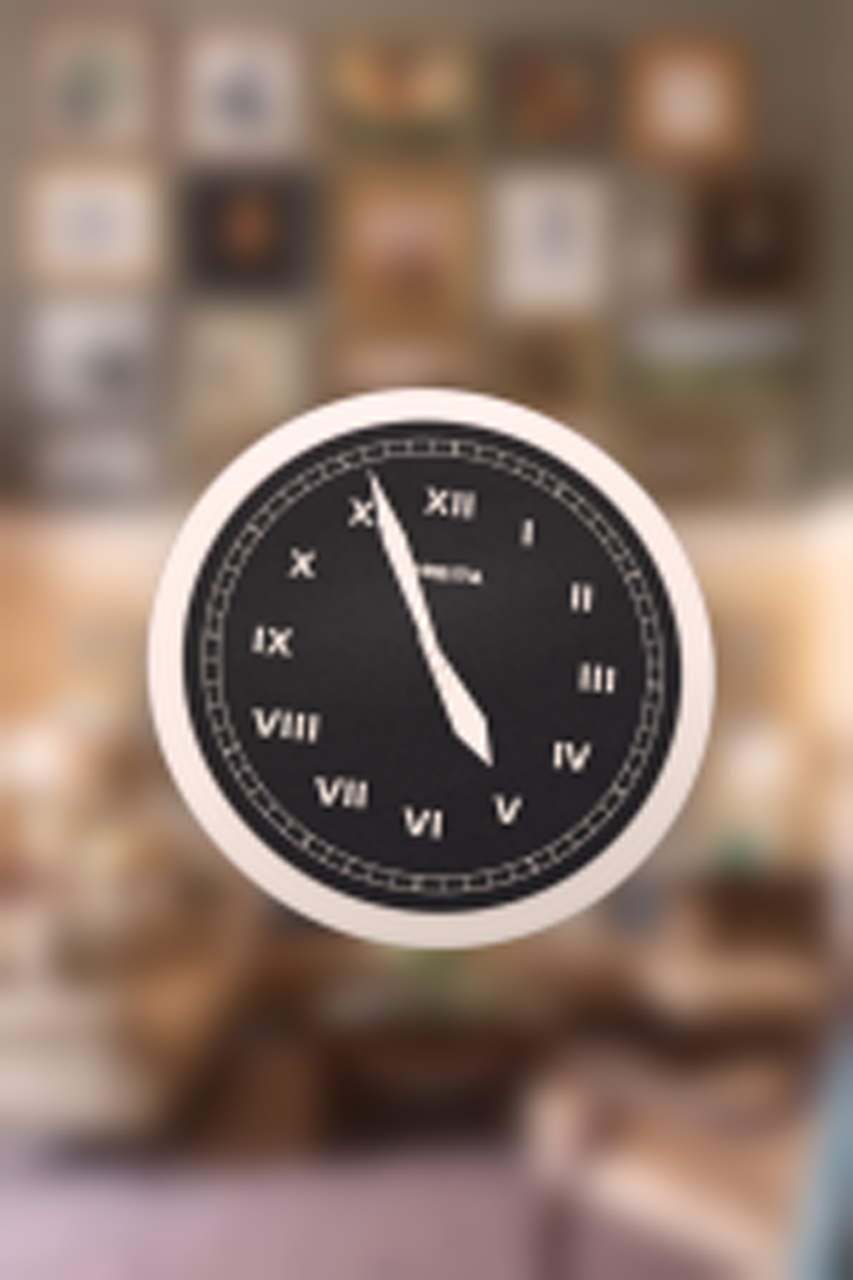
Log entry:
h=4 m=56
